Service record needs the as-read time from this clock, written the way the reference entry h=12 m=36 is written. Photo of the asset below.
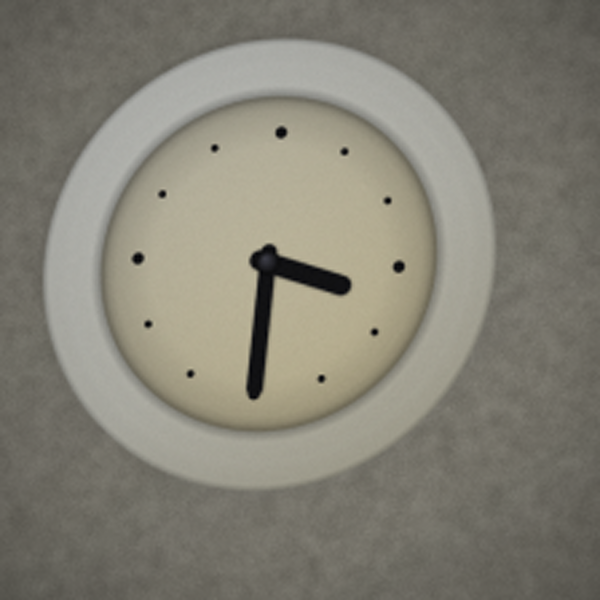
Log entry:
h=3 m=30
